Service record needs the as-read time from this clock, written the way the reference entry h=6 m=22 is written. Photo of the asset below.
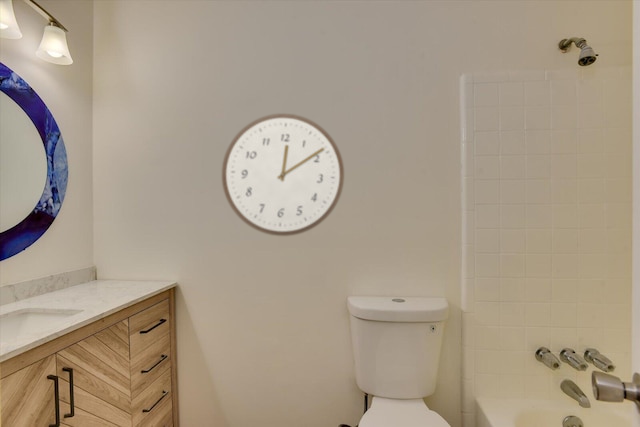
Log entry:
h=12 m=9
